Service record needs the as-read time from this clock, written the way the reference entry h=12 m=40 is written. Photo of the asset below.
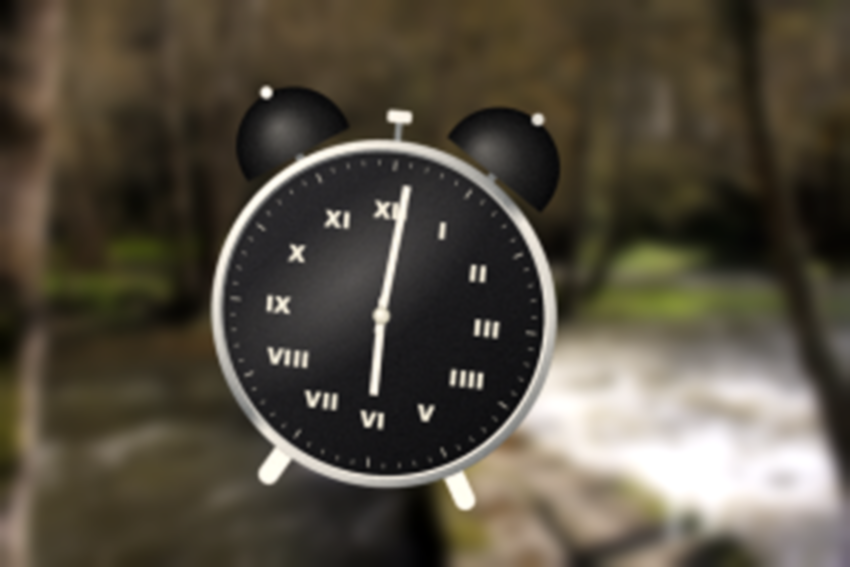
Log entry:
h=6 m=1
